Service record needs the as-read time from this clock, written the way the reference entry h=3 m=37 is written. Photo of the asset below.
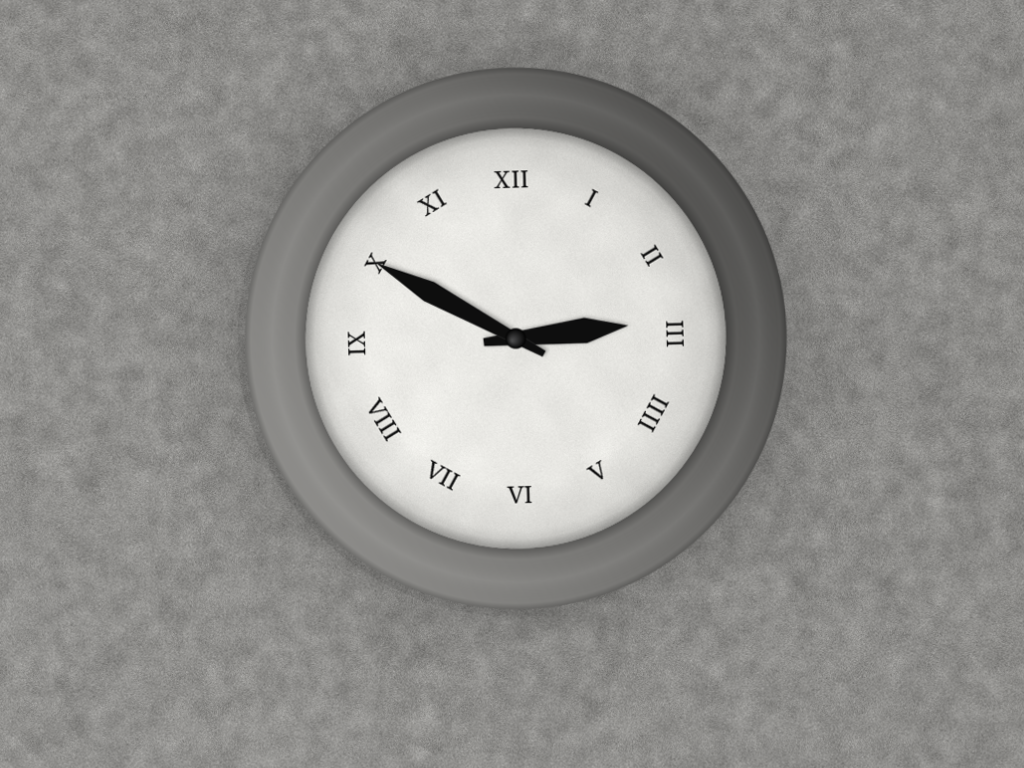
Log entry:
h=2 m=50
